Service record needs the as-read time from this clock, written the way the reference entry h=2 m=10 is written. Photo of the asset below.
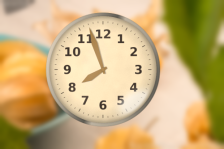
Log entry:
h=7 m=57
